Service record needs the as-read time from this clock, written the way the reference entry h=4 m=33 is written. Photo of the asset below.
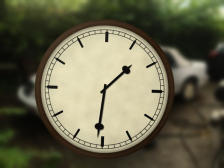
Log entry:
h=1 m=31
